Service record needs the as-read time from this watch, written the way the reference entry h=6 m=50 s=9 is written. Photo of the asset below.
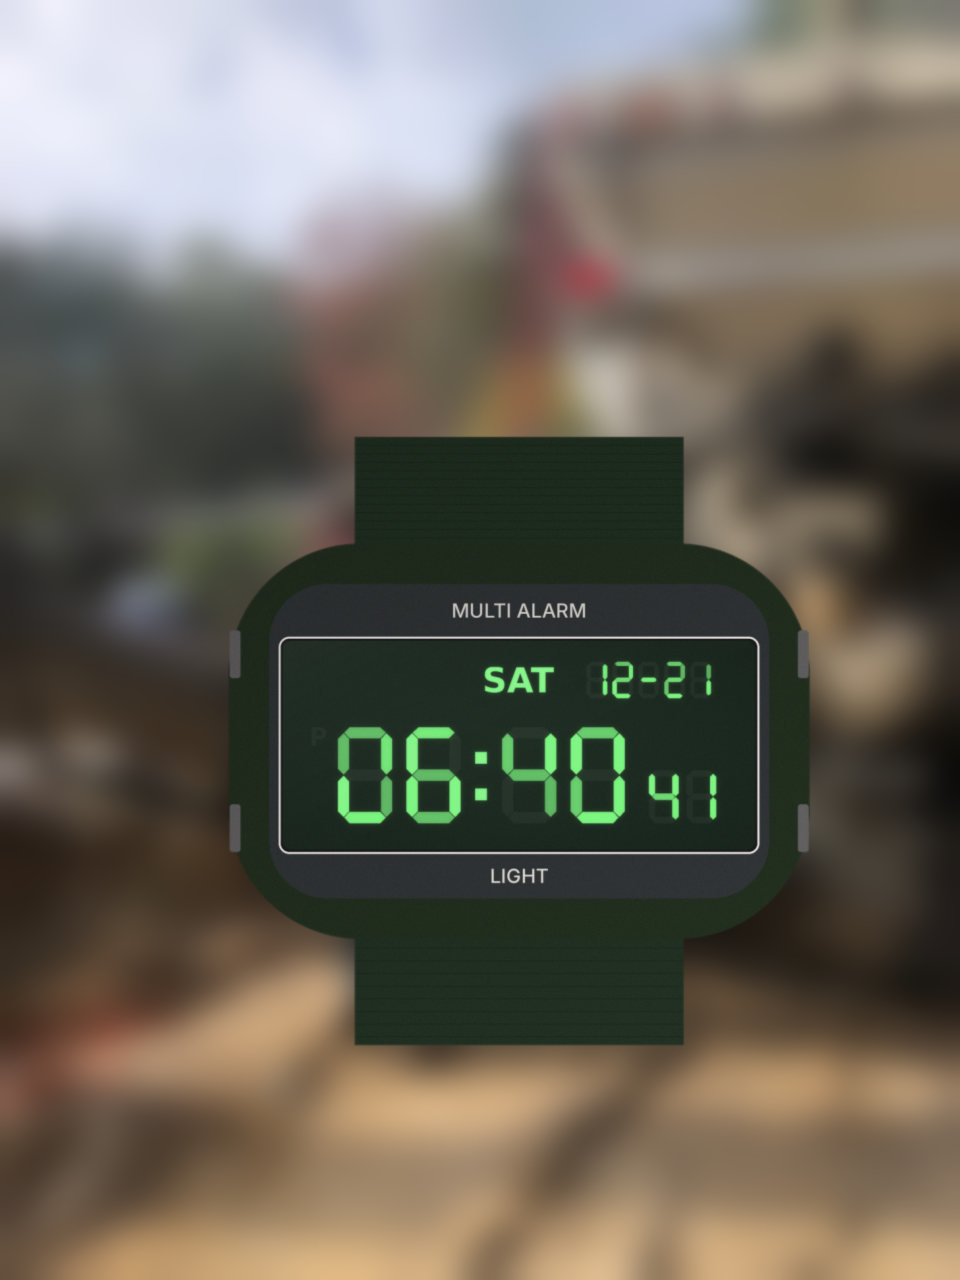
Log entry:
h=6 m=40 s=41
